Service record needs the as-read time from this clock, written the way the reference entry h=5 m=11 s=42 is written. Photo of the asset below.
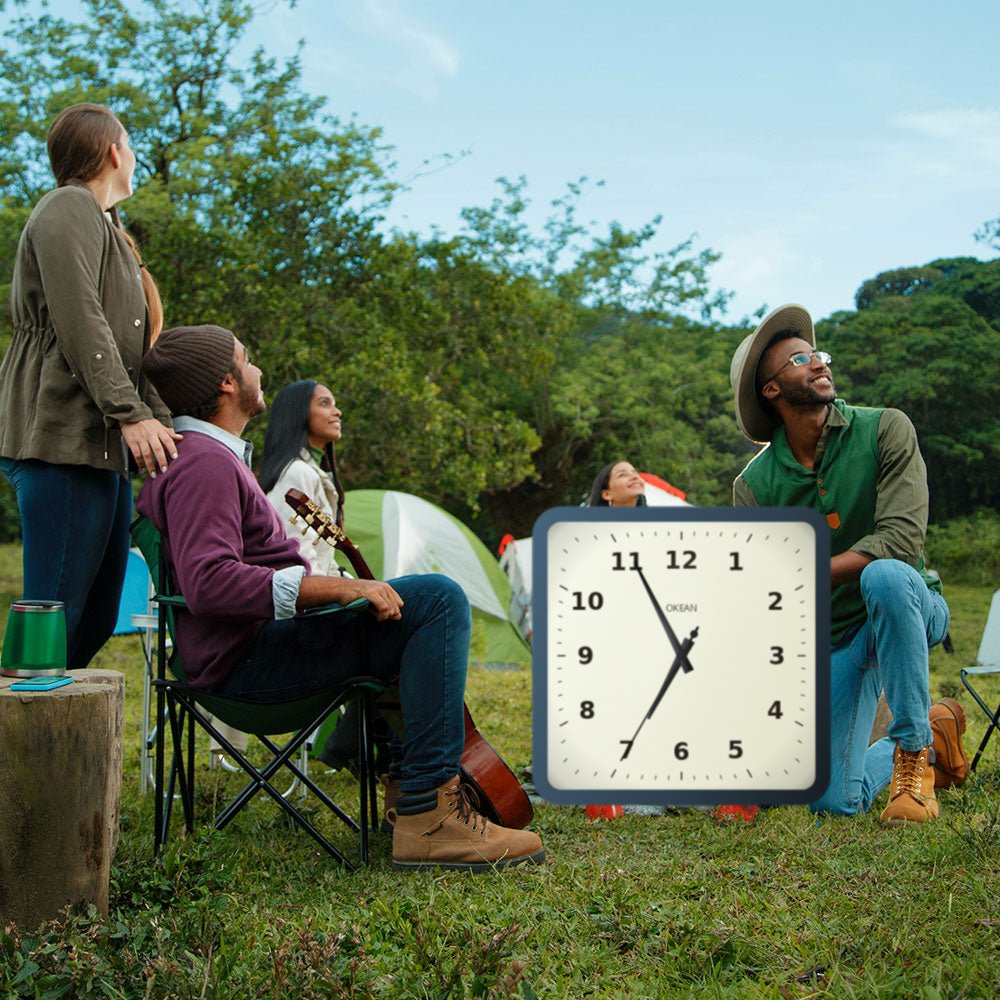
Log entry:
h=6 m=55 s=35
